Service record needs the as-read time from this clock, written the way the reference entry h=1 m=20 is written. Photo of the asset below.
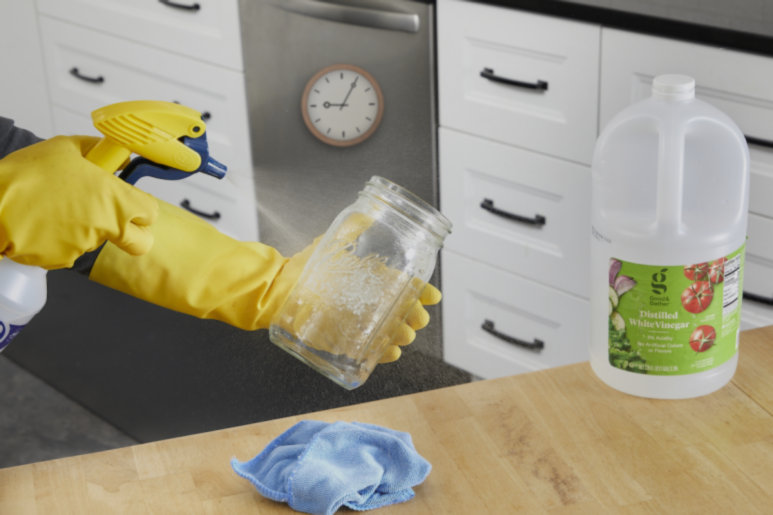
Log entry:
h=9 m=5
